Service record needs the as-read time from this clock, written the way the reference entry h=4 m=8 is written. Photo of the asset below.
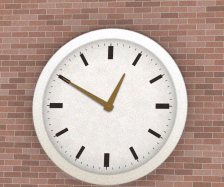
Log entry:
h=12 m=50
